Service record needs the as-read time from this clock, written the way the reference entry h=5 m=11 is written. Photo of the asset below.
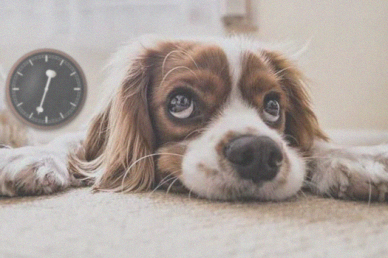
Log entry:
h=12 m=33
